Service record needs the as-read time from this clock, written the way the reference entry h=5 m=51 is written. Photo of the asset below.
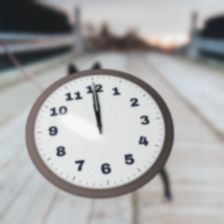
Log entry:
h=12 m=0
